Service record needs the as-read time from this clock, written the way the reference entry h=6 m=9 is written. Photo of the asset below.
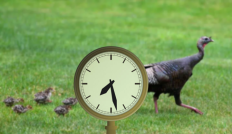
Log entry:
h=7 m=28
